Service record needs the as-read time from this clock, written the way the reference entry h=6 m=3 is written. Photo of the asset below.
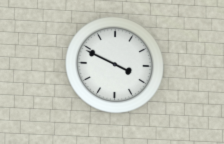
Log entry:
h=3 m=49
